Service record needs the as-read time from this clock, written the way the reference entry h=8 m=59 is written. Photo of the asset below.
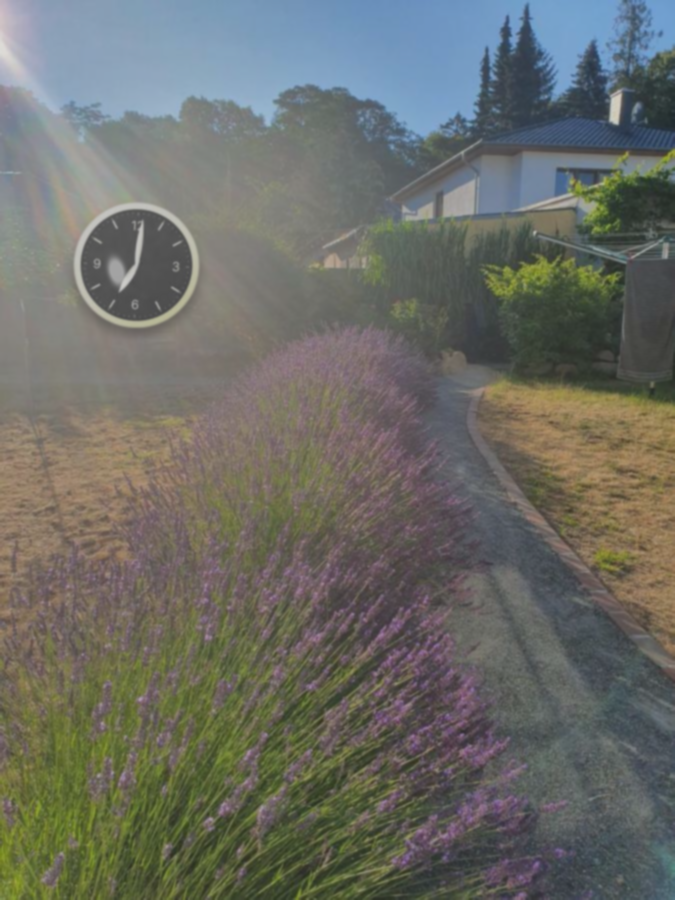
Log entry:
h=7 m=1
